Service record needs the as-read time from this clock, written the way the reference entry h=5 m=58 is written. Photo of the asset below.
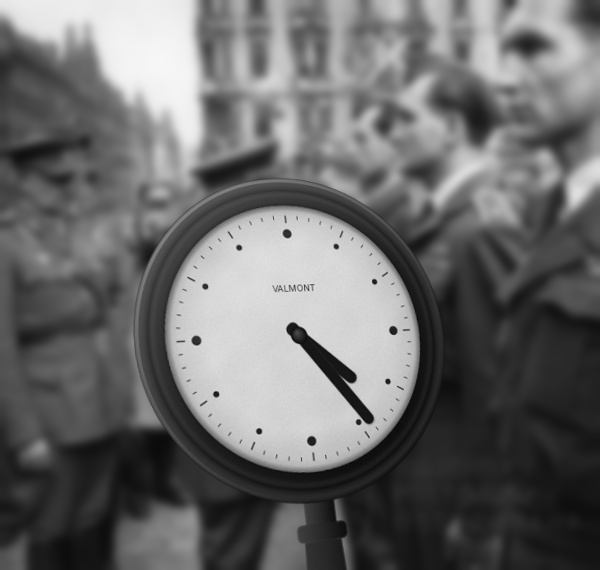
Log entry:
h=4 m=24
